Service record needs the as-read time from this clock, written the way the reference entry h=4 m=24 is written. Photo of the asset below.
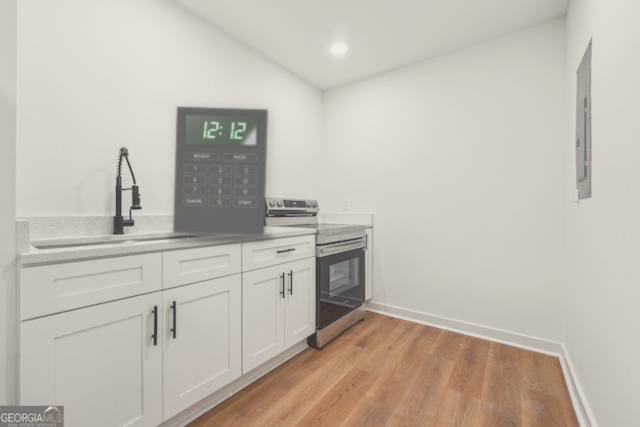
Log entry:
h=12 m=12
